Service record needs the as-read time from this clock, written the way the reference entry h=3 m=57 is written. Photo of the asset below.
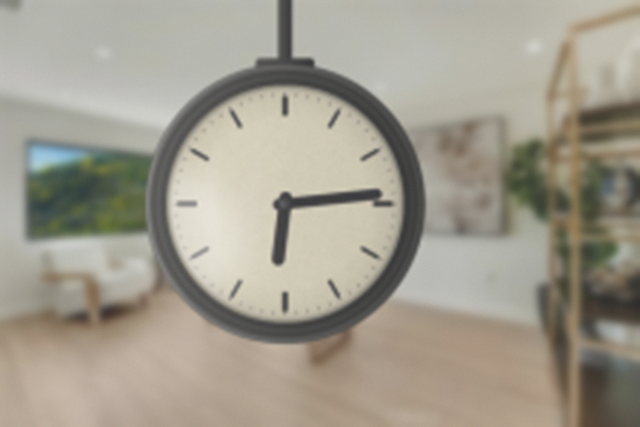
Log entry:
h=6 m=14
